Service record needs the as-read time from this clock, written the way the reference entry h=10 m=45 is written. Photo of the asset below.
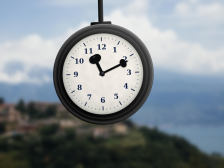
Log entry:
h=11 m=11
